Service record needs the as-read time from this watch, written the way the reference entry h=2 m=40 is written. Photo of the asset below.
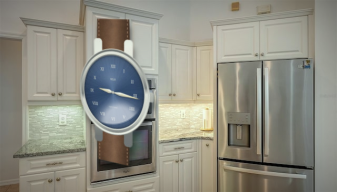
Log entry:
h=9 m=16
